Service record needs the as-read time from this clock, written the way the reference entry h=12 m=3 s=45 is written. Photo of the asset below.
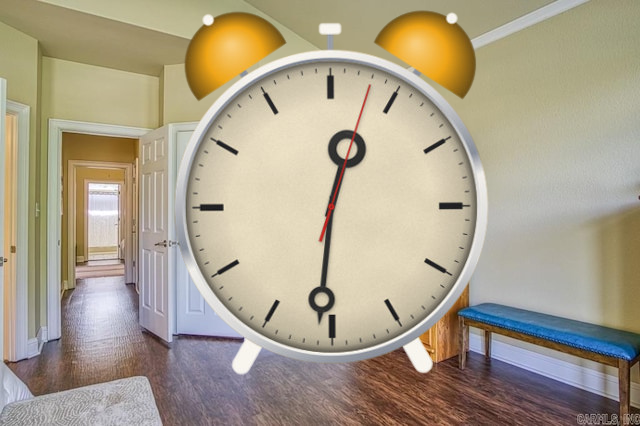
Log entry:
h=12 m=31 s=3
